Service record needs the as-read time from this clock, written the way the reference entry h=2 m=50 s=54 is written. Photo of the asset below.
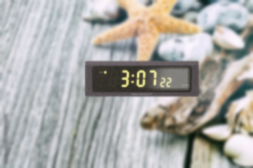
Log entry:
h=3 m=7 s=22
